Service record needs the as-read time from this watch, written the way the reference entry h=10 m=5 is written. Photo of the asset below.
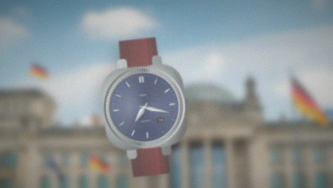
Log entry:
h=7 m=18
